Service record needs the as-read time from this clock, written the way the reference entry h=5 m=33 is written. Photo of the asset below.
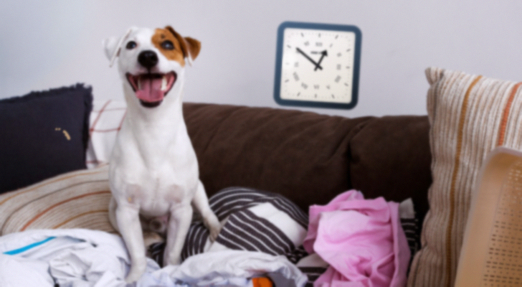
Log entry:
h=12 m=51
